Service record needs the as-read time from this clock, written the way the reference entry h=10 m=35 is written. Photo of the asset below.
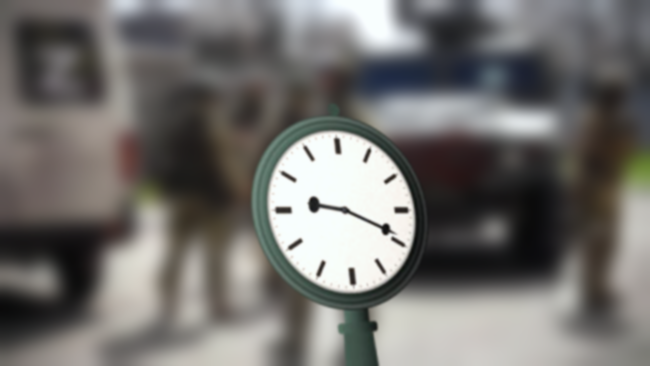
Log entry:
h=9 m=19
